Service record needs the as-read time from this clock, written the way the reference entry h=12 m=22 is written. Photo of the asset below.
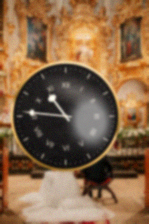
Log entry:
h=10 m=46
